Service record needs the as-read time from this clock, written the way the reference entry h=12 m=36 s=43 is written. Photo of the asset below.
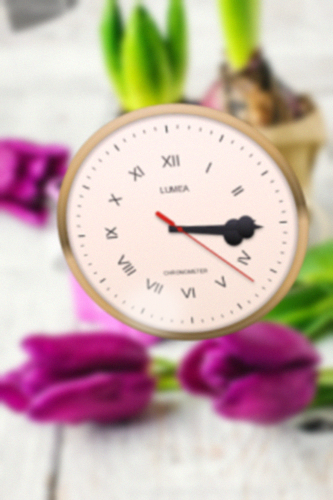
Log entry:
h=3 m=15 s=22
